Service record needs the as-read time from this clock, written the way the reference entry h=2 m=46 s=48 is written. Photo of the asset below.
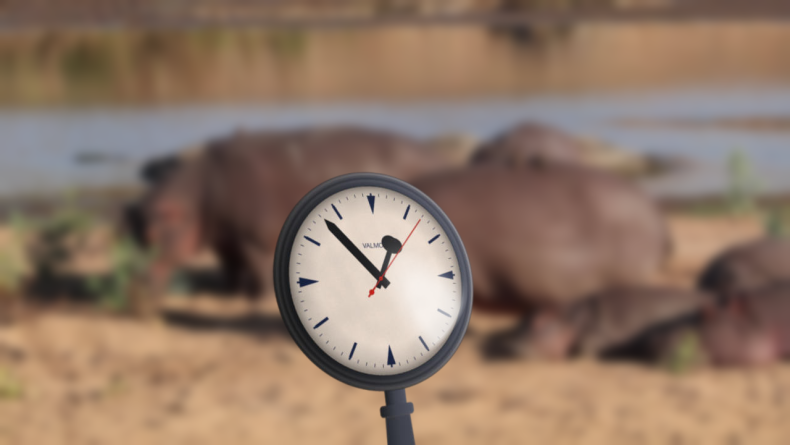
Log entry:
h=12 m=53 s=7
